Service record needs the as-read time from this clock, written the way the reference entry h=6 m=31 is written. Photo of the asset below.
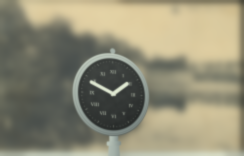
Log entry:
h=1 m=49
